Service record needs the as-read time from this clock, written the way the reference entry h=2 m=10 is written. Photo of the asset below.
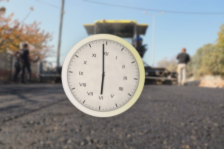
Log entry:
h=5 m=59
